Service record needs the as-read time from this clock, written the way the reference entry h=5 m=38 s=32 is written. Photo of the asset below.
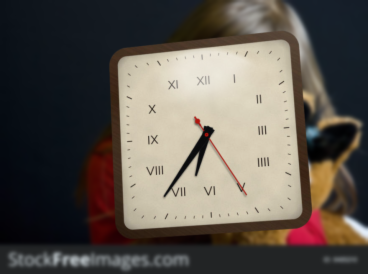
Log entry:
h=6 m=36 s=25
